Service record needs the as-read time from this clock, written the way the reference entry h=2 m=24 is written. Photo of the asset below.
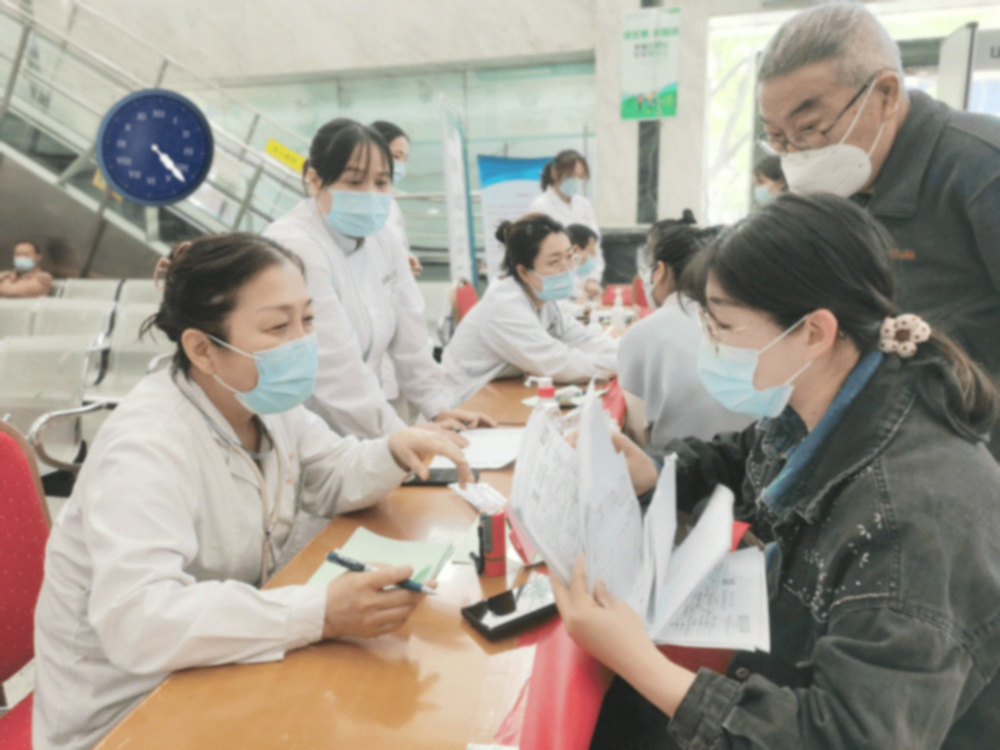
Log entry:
h=4 m=22
